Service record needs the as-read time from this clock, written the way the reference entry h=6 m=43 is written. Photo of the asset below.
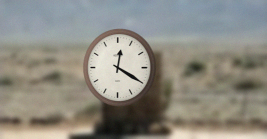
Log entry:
h=12 m=20
